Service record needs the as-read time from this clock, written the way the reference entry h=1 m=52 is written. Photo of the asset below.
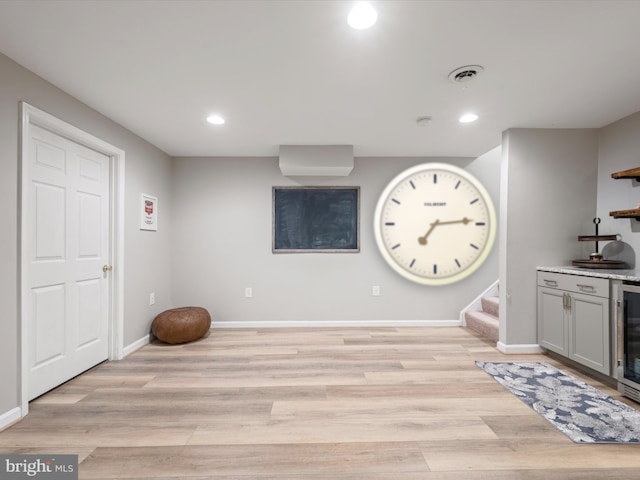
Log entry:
h=7 m=14
